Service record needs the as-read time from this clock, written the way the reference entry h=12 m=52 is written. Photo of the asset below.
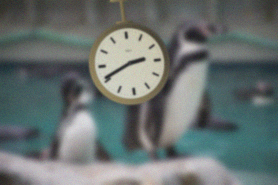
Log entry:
h=2 m=41
